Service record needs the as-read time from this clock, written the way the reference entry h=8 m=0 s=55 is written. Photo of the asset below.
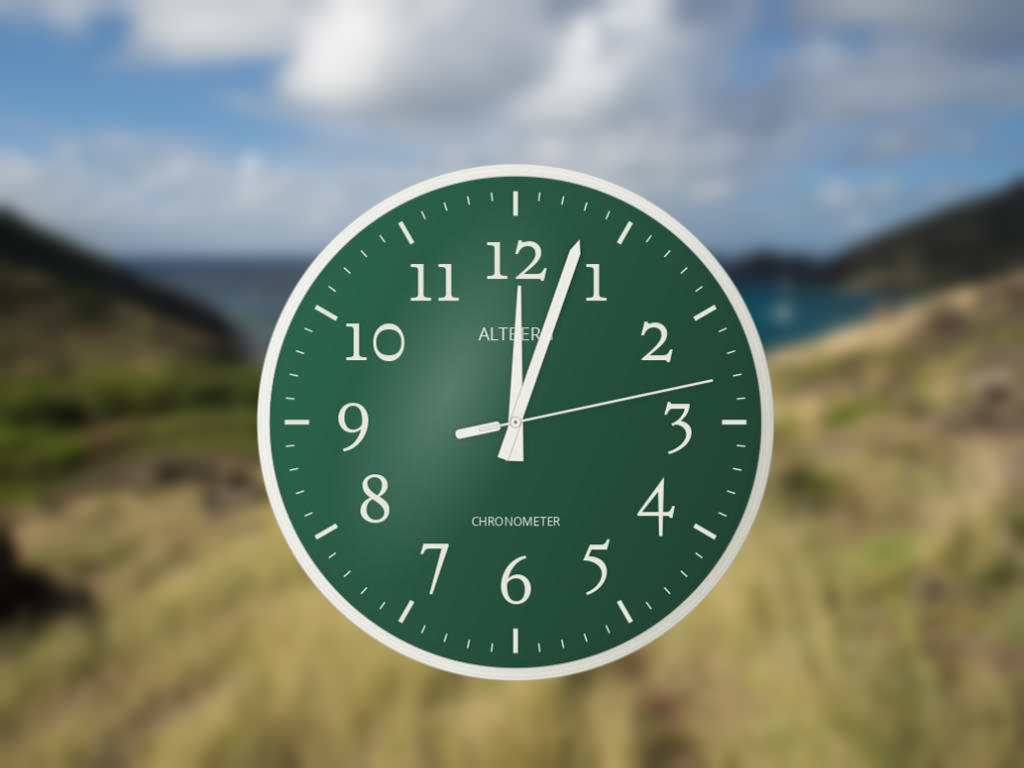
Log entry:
h=12 m=3 s=13
